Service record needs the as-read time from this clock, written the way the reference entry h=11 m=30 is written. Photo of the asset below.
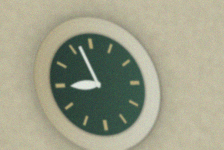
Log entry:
h=8 m=57
